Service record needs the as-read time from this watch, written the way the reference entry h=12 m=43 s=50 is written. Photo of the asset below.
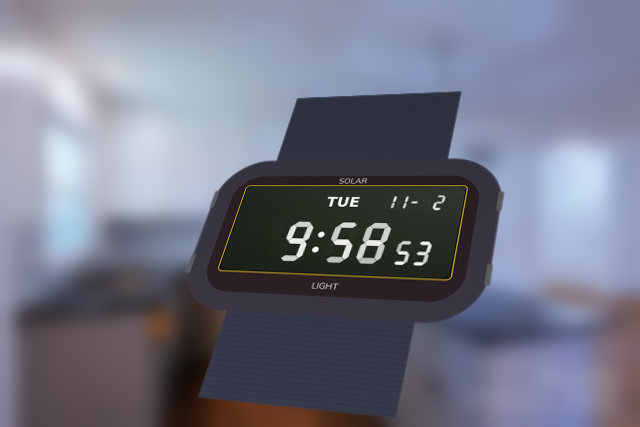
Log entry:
h=9 m=58 s=53
